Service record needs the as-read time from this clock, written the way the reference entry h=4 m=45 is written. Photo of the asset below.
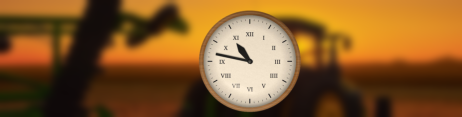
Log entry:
h=10 m=47
